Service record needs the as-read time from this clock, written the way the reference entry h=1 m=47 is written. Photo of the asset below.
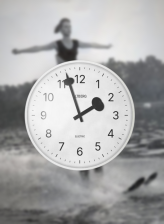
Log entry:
h=1 m=57
